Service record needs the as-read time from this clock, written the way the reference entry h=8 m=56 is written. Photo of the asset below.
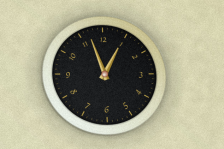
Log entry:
h=12 m=57
